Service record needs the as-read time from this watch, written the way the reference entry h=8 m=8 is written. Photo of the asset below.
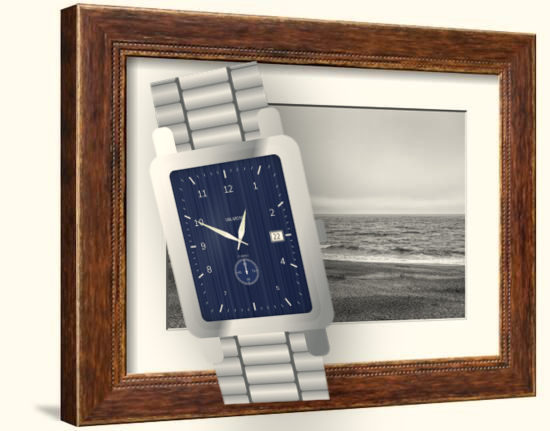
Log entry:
h=12 m=50
